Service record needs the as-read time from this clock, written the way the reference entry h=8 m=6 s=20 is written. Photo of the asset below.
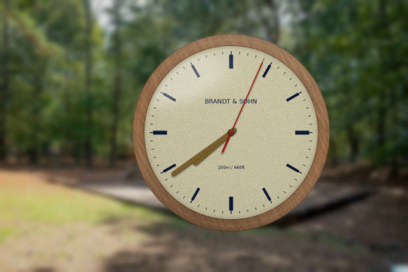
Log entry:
h=7 m=39 s=4
